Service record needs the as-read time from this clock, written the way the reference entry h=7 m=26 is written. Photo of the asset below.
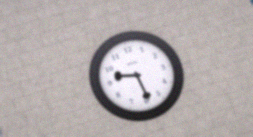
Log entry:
h=9 m=29
